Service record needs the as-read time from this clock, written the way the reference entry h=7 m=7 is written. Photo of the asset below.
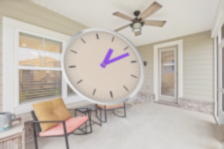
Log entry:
h=1 m=12
